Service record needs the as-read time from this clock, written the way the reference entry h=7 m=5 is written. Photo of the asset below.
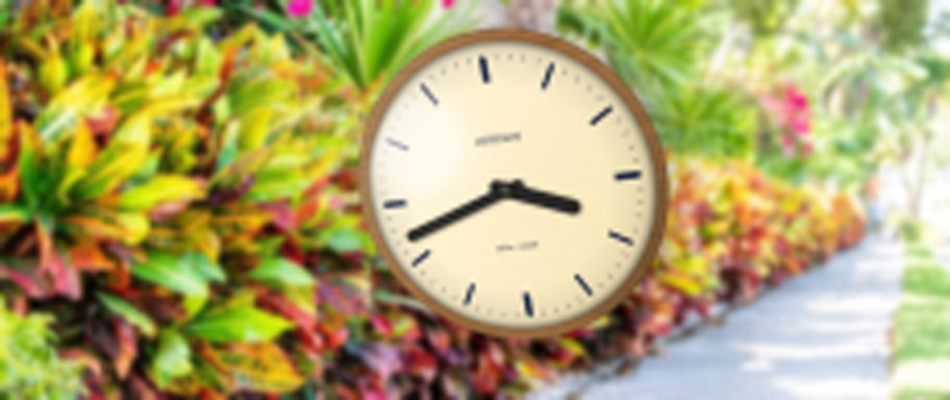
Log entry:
h=3 m=42
